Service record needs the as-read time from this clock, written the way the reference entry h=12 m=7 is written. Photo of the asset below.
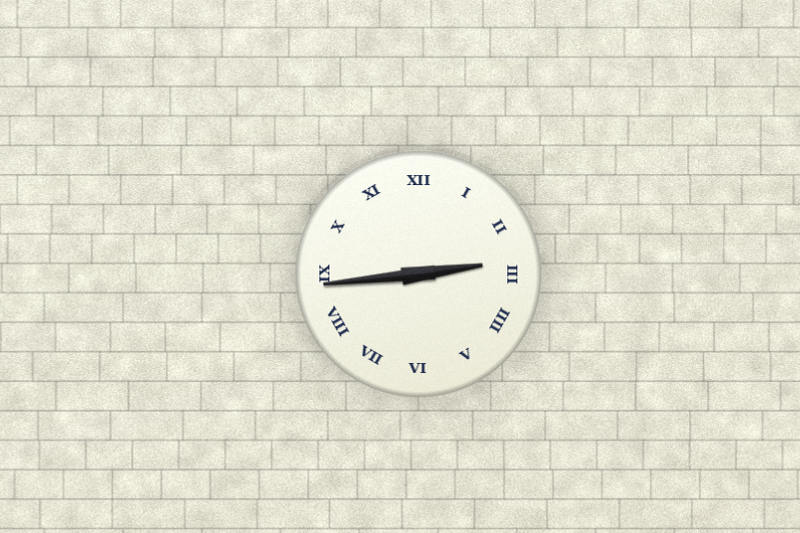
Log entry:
h=2 m=44
